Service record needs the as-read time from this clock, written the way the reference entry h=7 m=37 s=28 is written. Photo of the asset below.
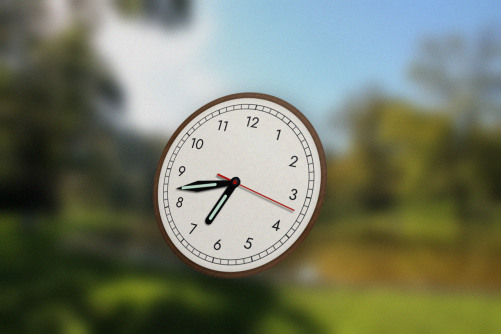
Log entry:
h=6 m=42 s=17
